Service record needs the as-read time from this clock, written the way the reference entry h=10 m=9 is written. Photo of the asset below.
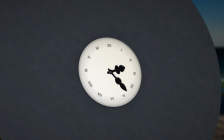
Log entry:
h=2 m=23
